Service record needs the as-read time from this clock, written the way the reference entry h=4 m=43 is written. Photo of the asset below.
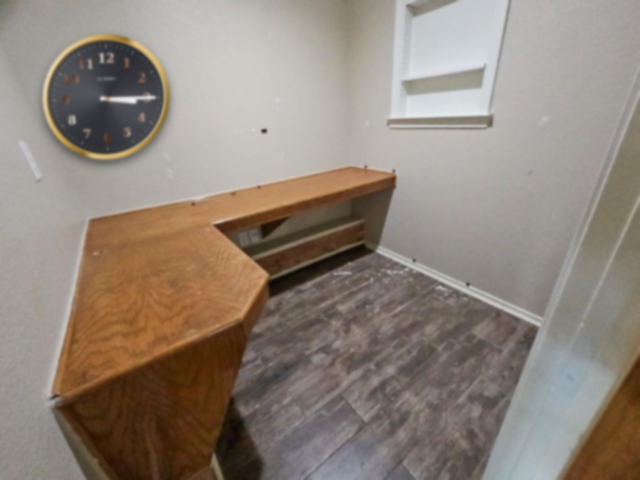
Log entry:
h=3 m=15
